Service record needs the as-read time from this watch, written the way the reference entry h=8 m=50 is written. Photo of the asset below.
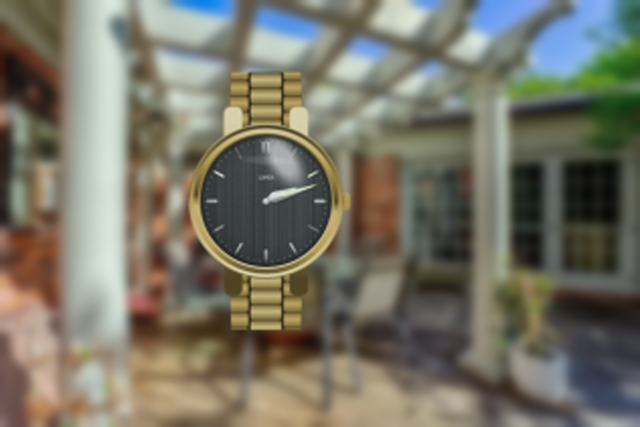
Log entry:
h=2 m=12
